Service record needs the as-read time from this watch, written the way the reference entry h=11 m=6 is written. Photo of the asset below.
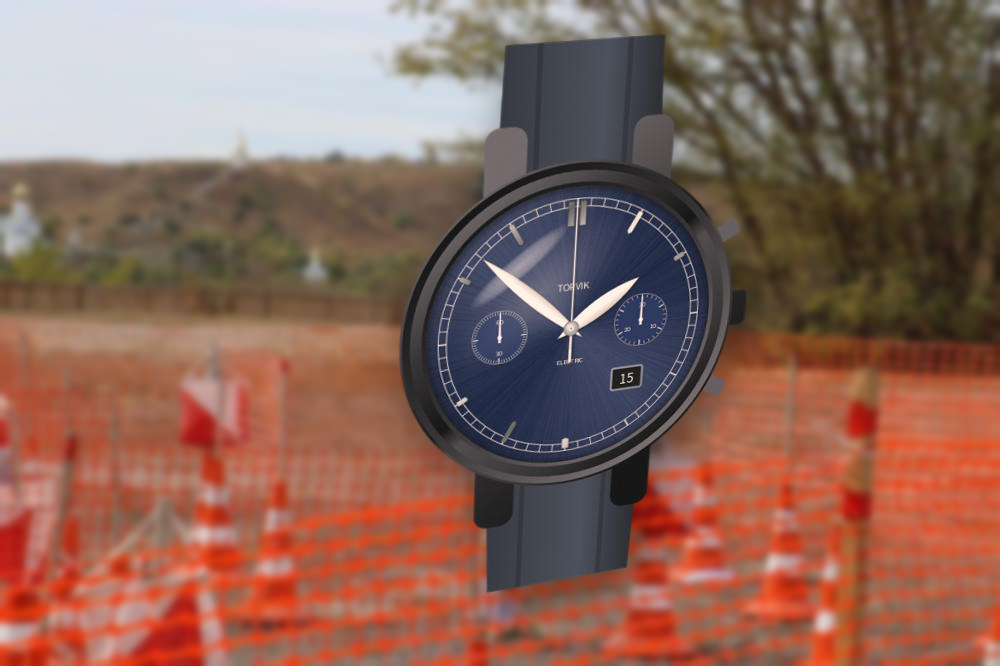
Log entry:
h=1 m=52
